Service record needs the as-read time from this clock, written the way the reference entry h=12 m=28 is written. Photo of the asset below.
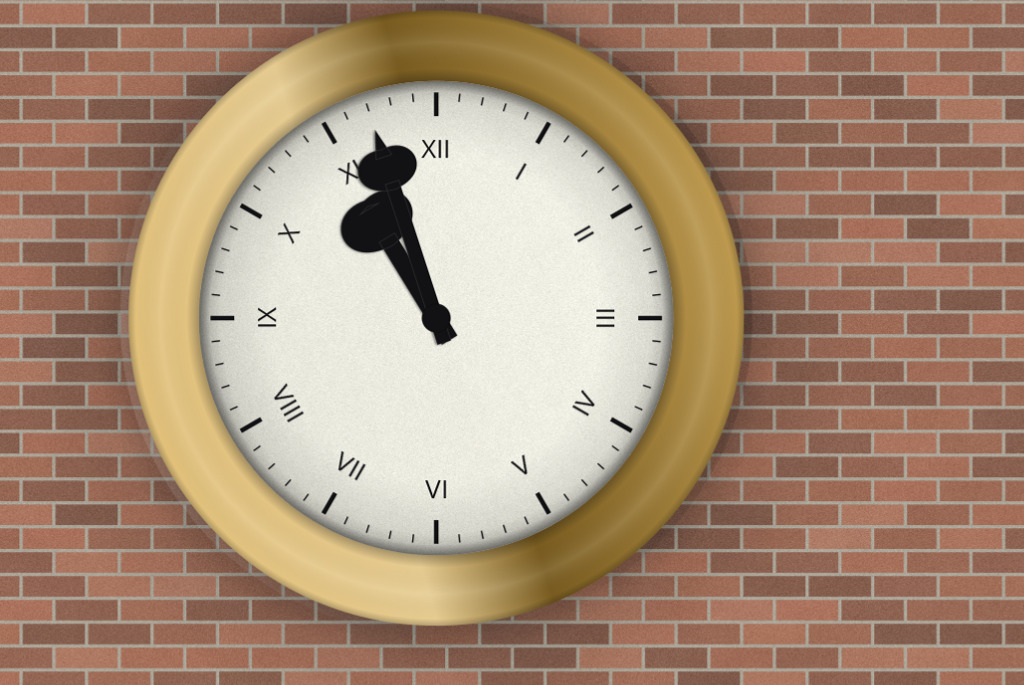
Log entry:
h=10 m=57
